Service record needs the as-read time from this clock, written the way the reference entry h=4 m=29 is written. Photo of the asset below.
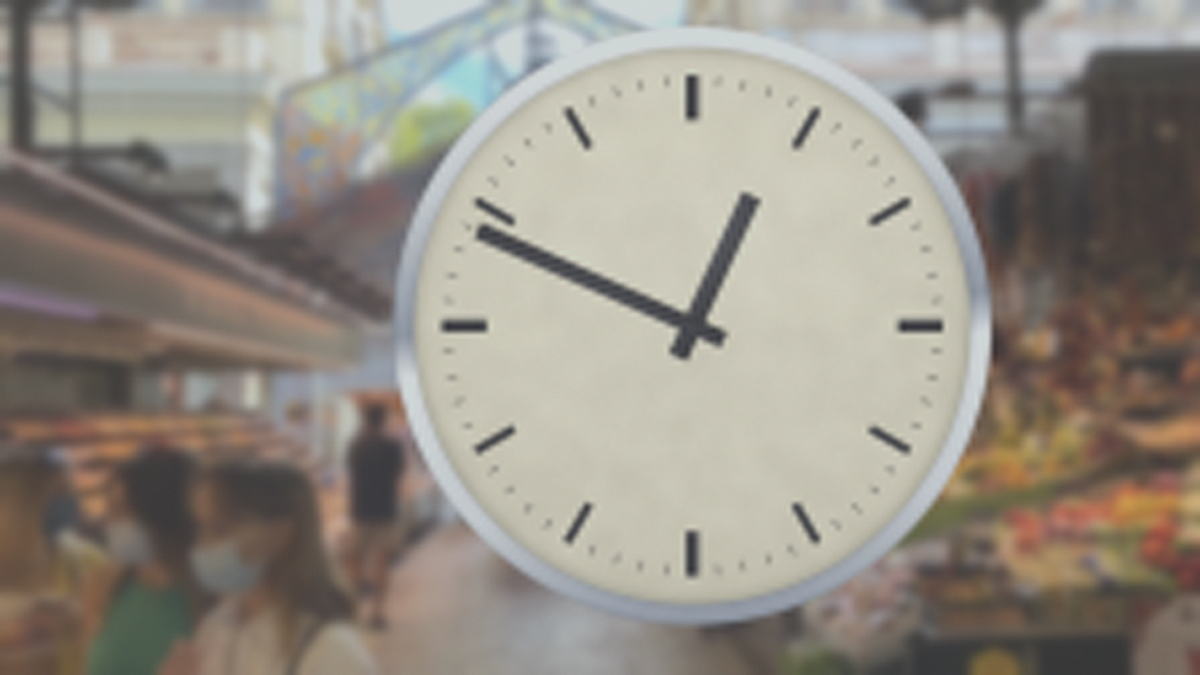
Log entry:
h=12 m=49
